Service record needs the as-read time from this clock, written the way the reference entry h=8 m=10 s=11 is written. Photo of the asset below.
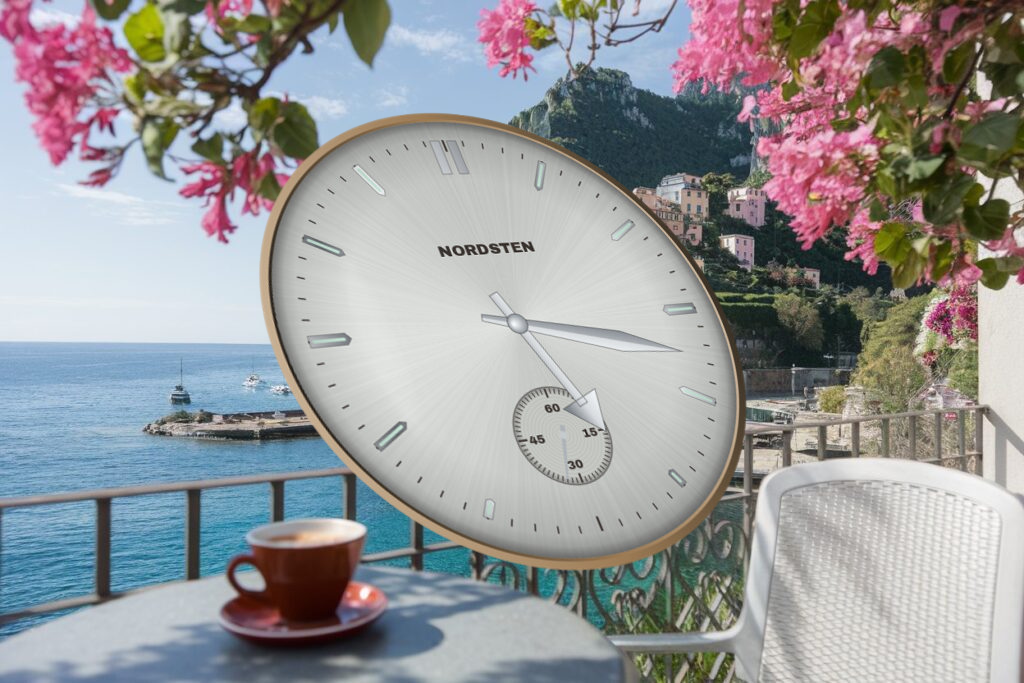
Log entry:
h=5 m=17 s=33
